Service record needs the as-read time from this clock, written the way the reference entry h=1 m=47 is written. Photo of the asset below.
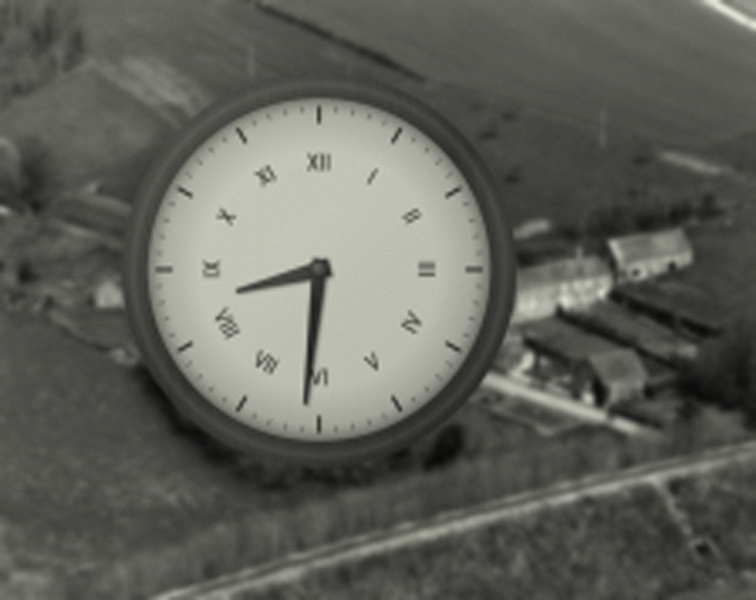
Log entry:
h=8 m=31
